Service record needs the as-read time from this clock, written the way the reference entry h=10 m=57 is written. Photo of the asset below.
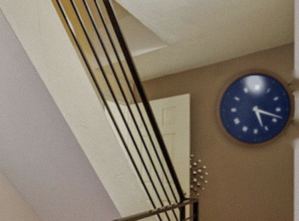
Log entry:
h=5 m=18
